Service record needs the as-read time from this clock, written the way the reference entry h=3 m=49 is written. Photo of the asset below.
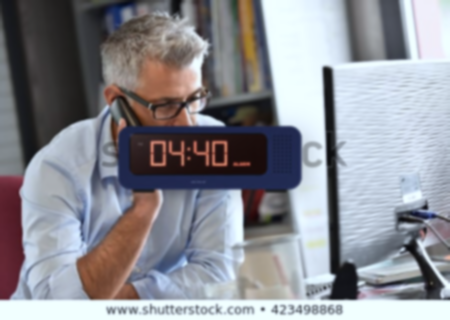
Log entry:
h=4 m=40
